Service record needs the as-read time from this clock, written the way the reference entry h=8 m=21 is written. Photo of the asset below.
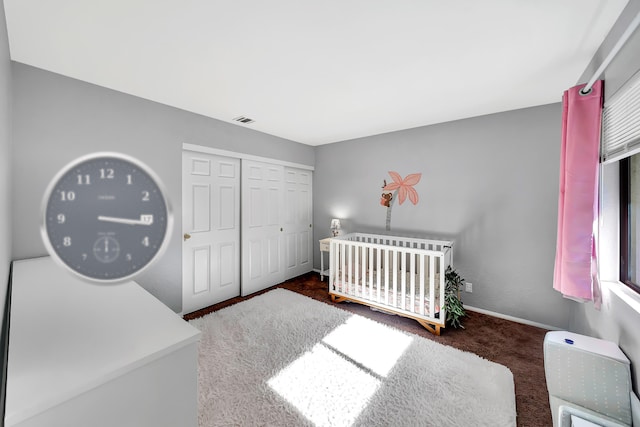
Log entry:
h=3 m=16
